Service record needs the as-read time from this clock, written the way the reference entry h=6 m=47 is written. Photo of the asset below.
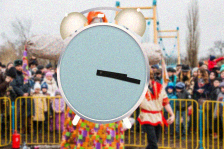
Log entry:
h=3 m=17
